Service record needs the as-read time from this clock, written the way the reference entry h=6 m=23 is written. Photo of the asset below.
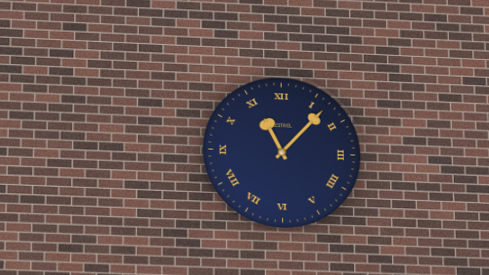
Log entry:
h=11 m=7
